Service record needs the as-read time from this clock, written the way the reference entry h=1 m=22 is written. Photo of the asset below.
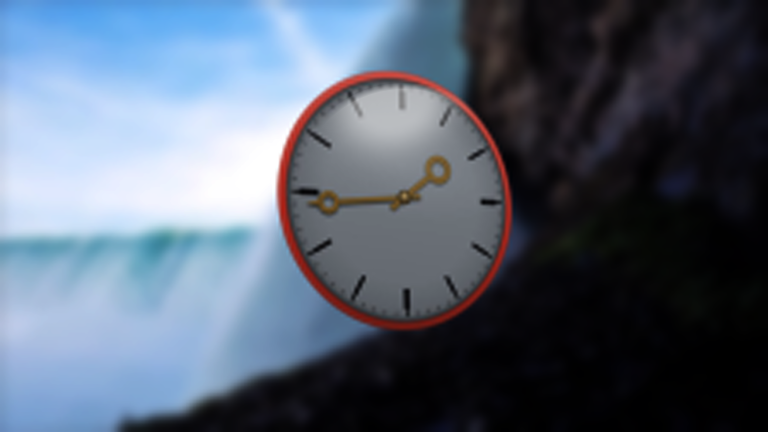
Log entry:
h=1 m=44
